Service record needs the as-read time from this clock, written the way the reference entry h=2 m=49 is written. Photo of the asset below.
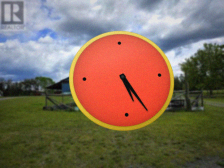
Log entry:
h=5 m=25
